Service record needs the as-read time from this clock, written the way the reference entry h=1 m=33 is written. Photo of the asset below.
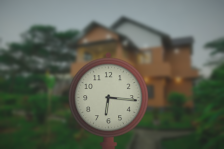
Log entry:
h=6 m=16
